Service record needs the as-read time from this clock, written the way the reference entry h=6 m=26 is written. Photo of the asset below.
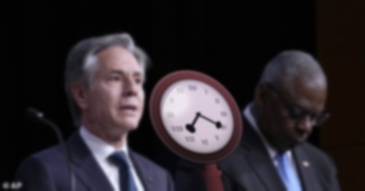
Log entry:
h=7 m=20
